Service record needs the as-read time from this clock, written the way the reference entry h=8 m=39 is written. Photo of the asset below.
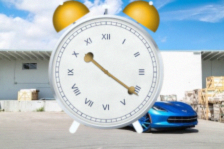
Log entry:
h=10 m=21
